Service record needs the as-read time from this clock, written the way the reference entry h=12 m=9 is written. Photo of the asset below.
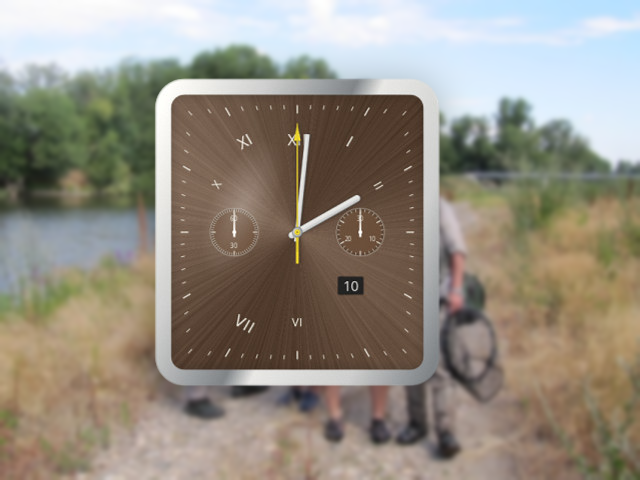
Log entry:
h=2 m=1
